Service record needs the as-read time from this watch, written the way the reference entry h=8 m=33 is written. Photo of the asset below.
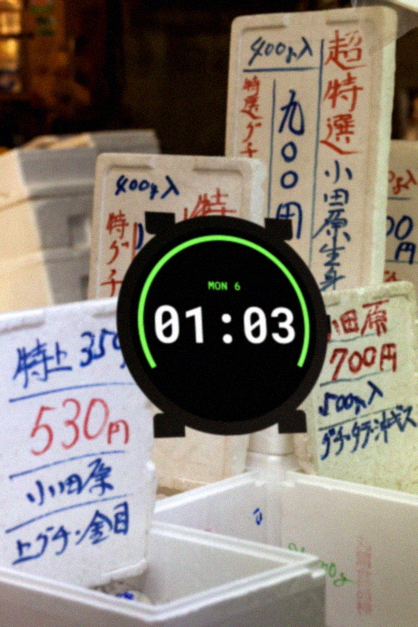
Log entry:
h=1 m=3
